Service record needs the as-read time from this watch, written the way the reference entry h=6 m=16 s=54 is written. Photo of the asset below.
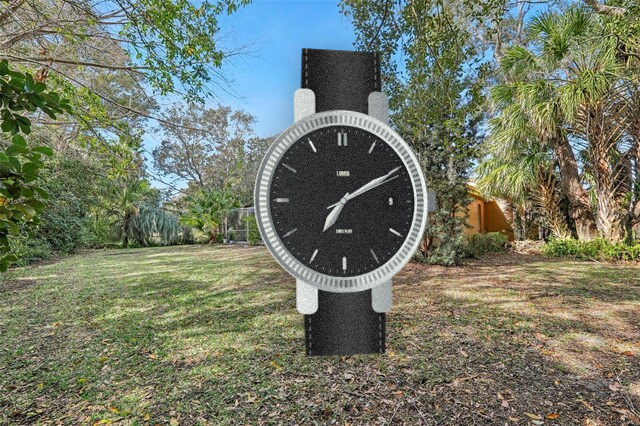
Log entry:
h=7 m=10 s=11
